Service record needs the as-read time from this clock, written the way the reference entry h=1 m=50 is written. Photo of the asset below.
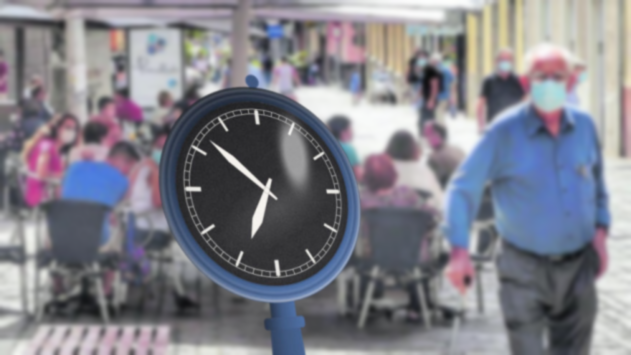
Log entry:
h=6 m=52
